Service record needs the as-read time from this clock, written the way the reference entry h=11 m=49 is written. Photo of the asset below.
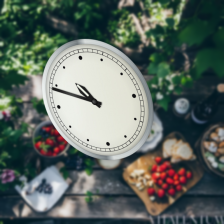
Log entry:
h=10 m=49
